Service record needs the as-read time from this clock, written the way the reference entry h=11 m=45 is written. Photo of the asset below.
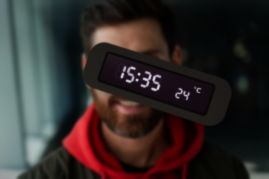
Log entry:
h=15 m=35
